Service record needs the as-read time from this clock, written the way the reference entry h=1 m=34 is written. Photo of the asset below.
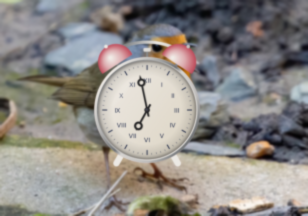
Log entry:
h=6 m=58
